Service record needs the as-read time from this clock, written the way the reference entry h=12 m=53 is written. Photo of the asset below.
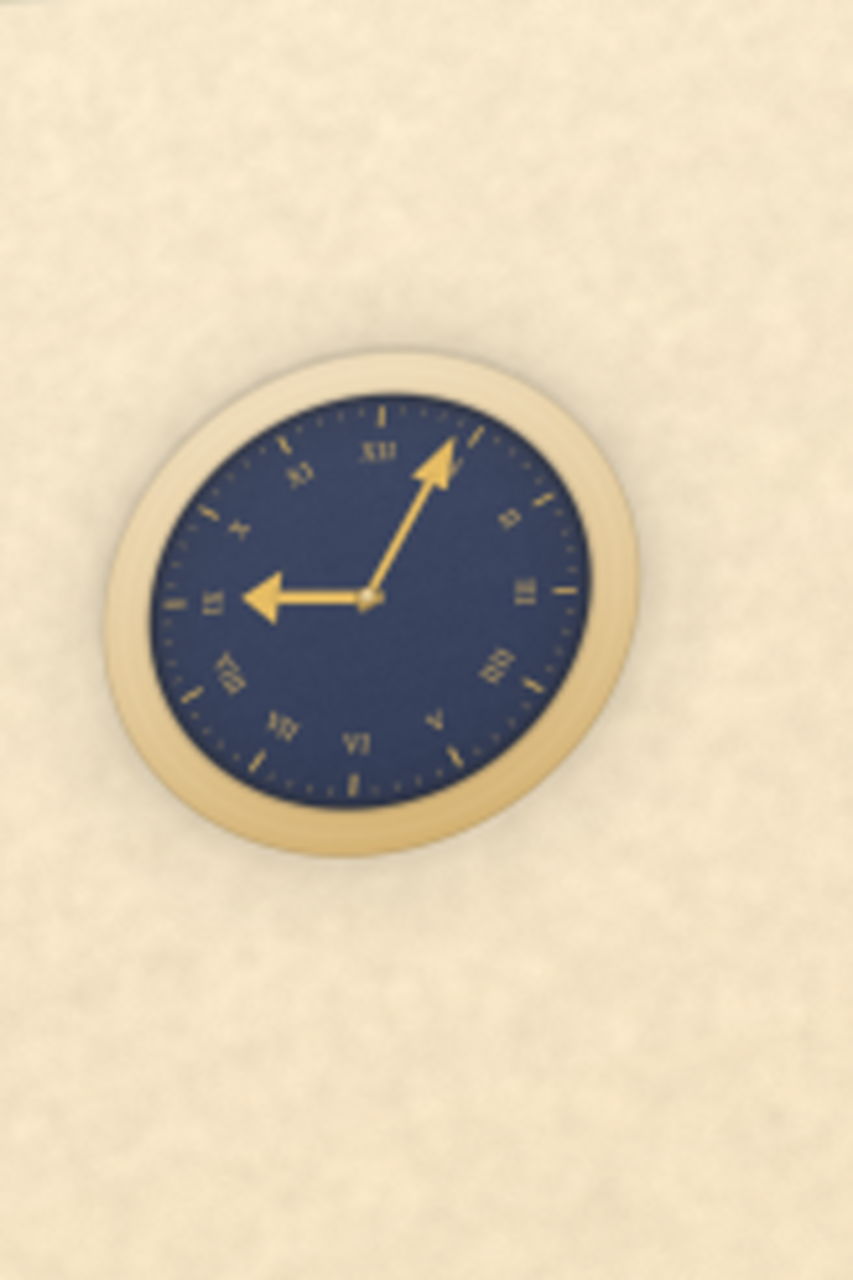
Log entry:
h=9 m=4
